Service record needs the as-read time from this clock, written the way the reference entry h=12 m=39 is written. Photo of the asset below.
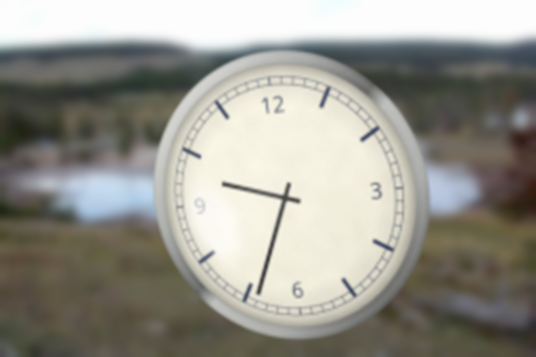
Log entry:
h=9 m=34
